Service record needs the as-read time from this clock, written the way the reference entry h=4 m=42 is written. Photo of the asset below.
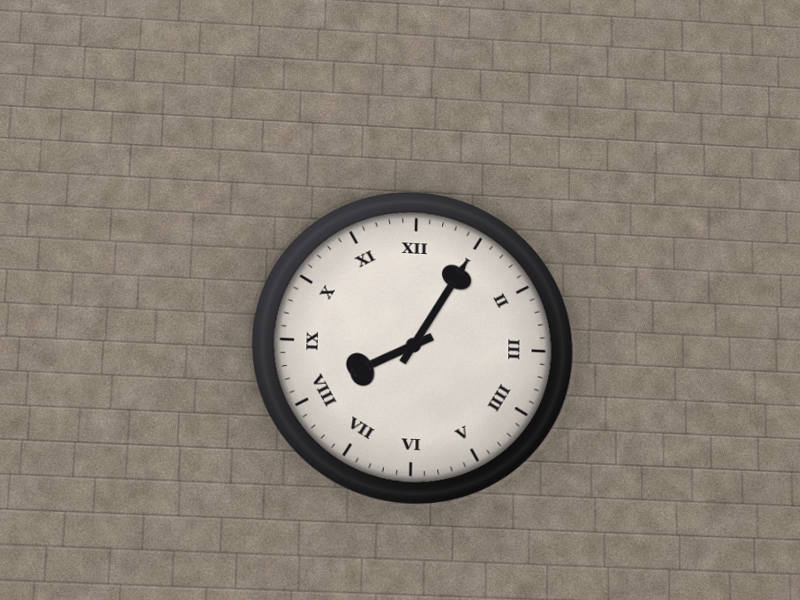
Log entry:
h=8 m=5
